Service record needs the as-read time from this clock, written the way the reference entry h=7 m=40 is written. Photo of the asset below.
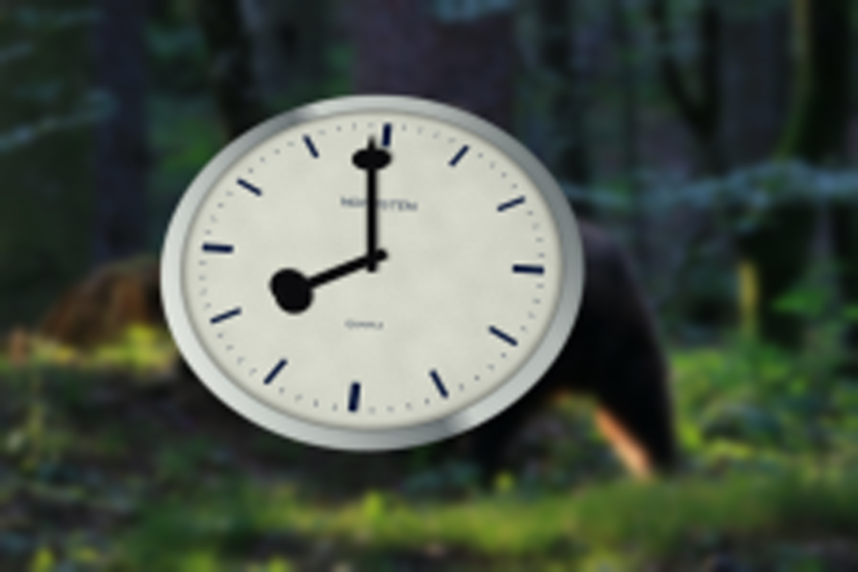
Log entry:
h=7 m=59
